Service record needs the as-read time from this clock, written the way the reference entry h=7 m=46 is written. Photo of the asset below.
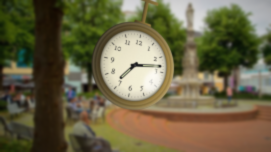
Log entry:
h=7 m=13
